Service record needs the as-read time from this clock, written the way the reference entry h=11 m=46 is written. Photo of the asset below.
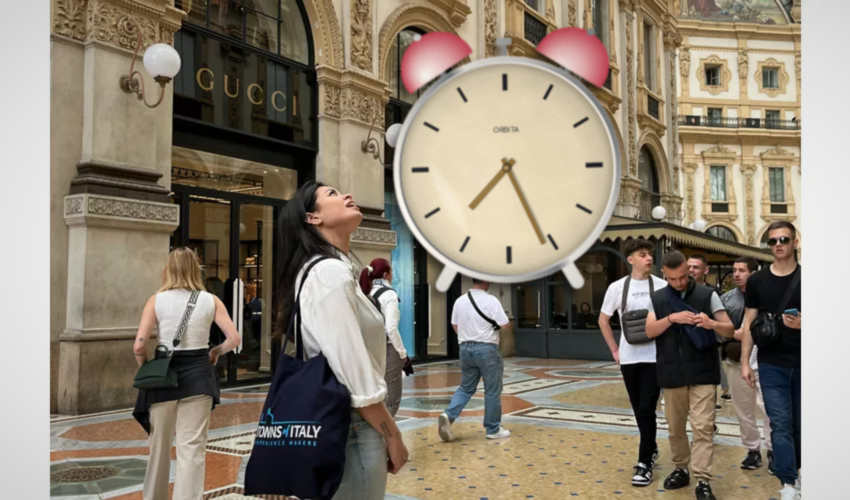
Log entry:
h=7 m=26
